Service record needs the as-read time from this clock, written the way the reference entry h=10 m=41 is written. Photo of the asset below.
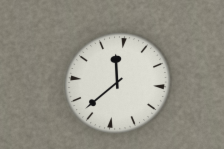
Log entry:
h=11 m=37
